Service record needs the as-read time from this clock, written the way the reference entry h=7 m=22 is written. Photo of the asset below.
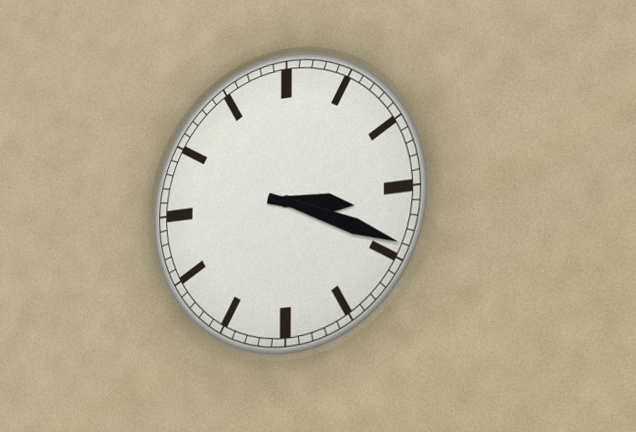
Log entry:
h=3 m=19
